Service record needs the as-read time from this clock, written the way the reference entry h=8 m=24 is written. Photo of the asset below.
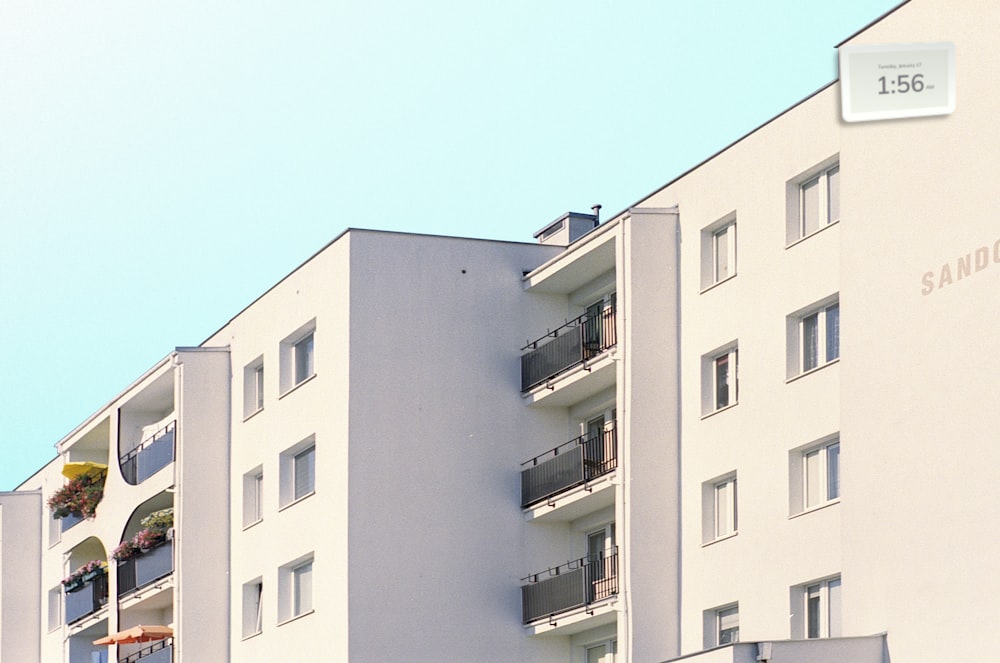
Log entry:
h=1 m=56
